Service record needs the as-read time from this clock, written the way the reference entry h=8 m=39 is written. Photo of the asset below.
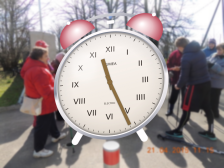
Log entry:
h=11 m=26
